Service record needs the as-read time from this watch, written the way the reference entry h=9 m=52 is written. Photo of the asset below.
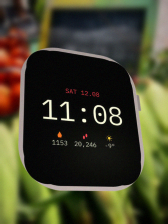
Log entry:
h=11 m=8
